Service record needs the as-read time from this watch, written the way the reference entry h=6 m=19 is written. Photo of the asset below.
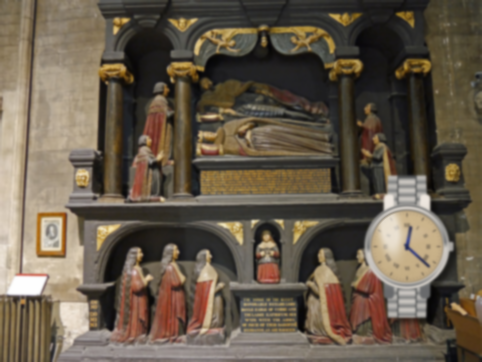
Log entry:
h=12 m=22
